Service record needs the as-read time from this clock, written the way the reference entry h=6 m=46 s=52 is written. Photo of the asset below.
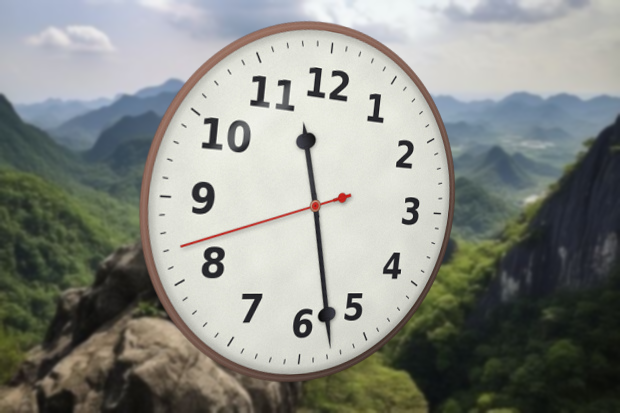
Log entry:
h=11 m=27 s=42
